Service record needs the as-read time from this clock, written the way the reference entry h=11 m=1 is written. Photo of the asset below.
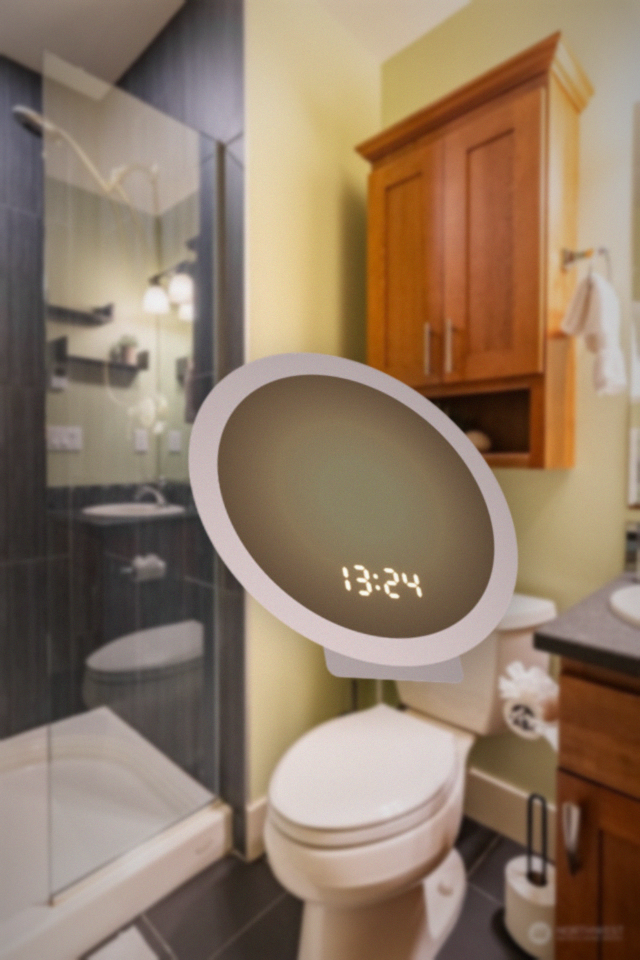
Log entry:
h=13 m=24
